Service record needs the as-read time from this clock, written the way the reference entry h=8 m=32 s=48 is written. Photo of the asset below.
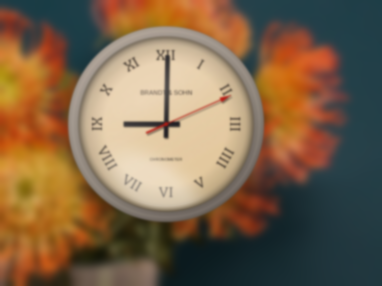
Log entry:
h=9 m=0 s=11
